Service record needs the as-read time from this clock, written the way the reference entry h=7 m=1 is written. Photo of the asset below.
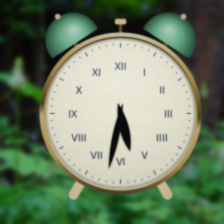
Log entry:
h=5 m=32
